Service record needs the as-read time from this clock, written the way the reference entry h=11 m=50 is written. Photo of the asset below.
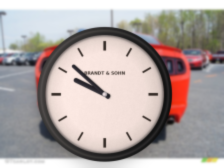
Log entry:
h=9 m=52
